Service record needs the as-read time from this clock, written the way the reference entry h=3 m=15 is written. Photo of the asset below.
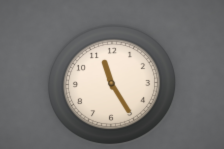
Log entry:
h=11 m=25
